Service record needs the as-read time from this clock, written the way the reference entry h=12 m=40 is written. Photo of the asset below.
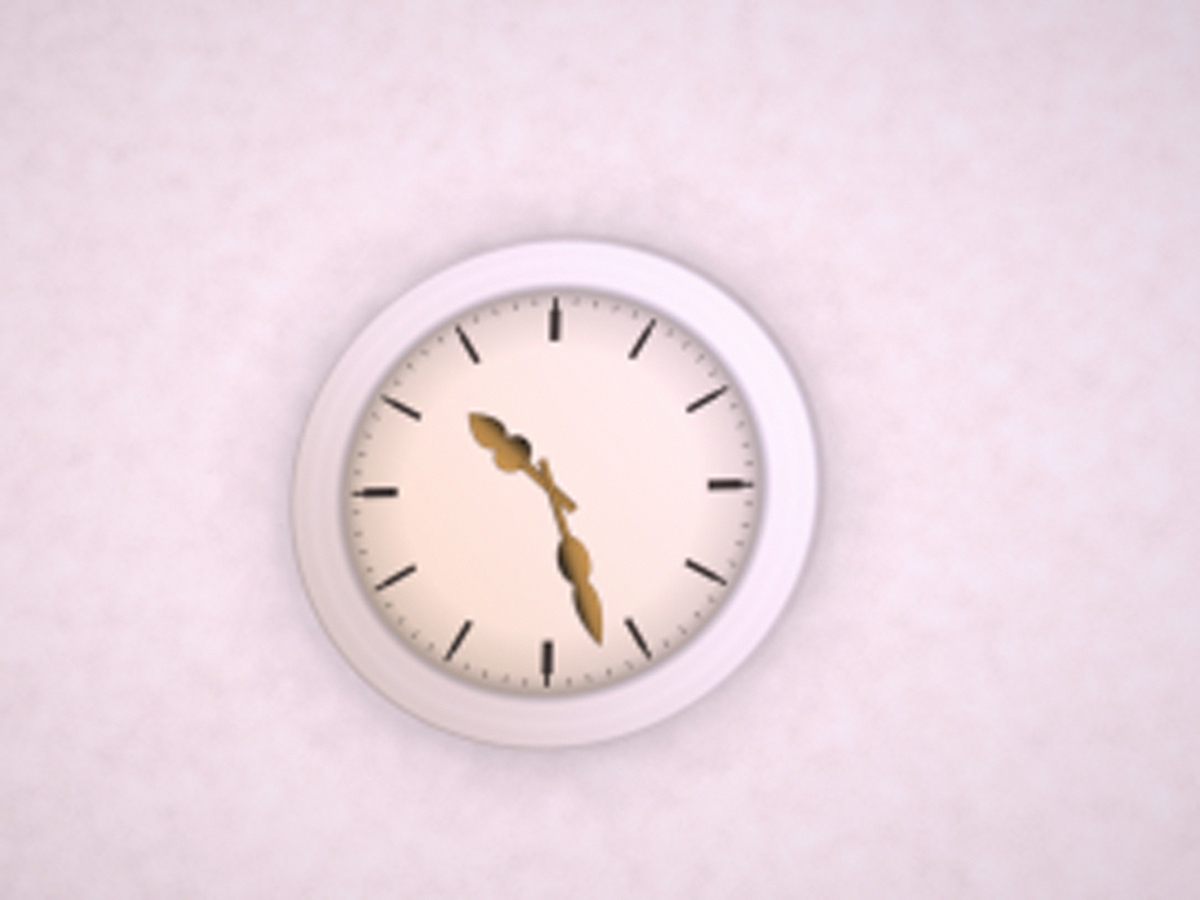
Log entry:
h=10 m=27
